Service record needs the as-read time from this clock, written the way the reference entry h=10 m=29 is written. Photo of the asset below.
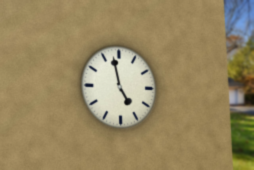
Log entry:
h=4 m=58
